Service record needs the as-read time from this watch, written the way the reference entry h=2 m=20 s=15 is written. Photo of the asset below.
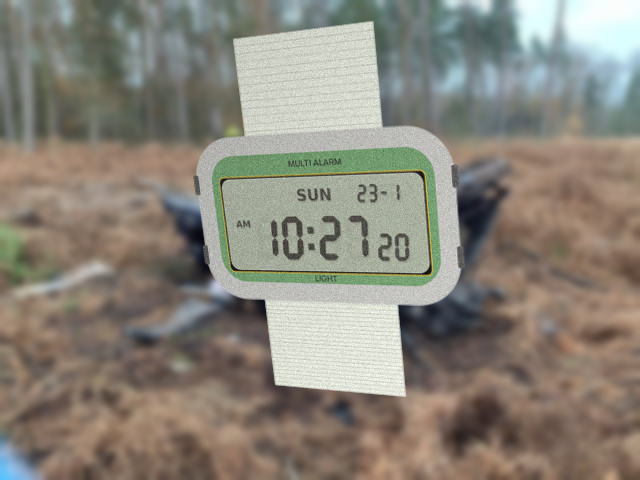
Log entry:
h=10 m=27 s=20
